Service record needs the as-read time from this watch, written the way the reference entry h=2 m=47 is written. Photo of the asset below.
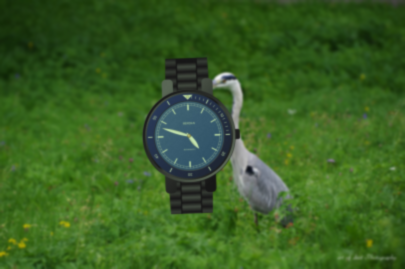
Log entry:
h=4 m=48
